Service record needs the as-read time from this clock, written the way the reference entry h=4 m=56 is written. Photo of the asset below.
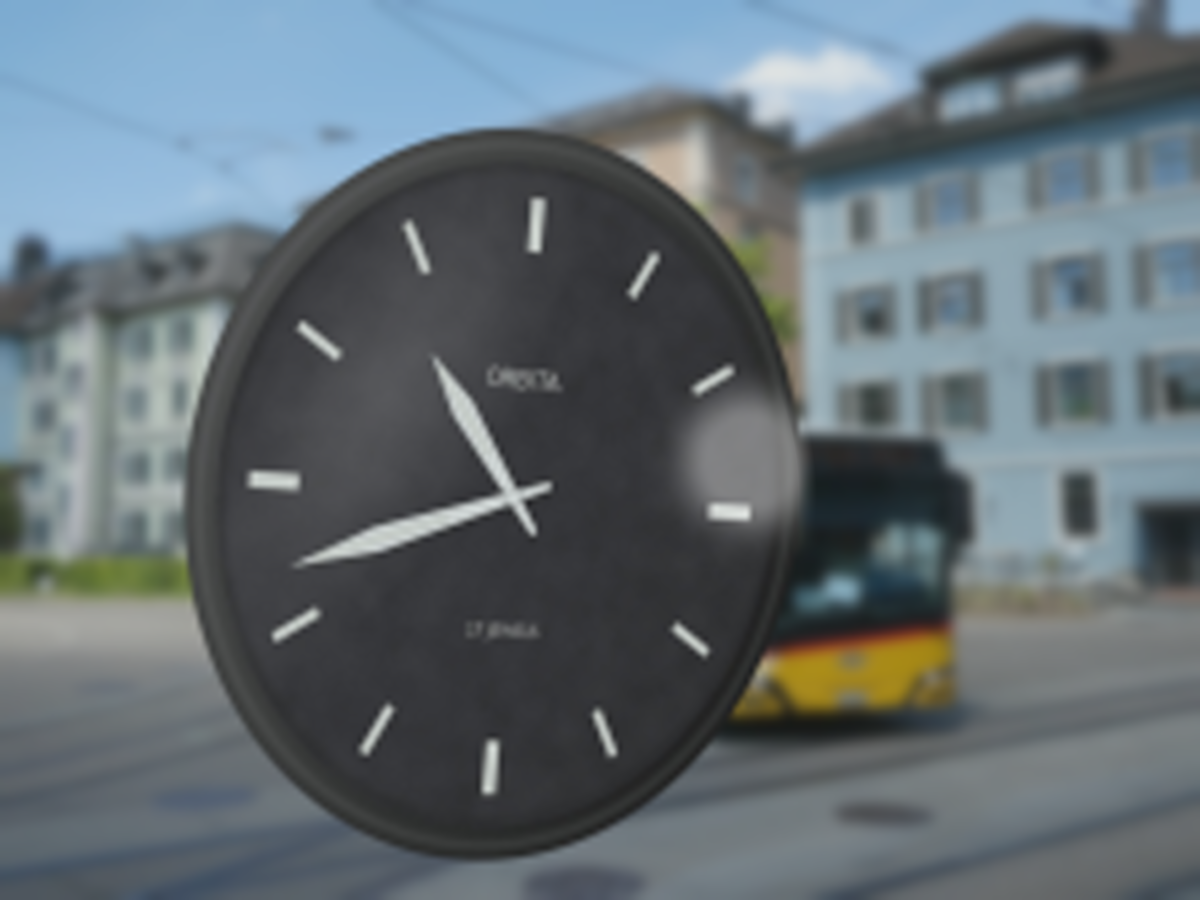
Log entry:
h=10 m=42
